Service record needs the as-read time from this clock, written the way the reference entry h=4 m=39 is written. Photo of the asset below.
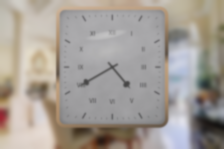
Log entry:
h=4 m=40
